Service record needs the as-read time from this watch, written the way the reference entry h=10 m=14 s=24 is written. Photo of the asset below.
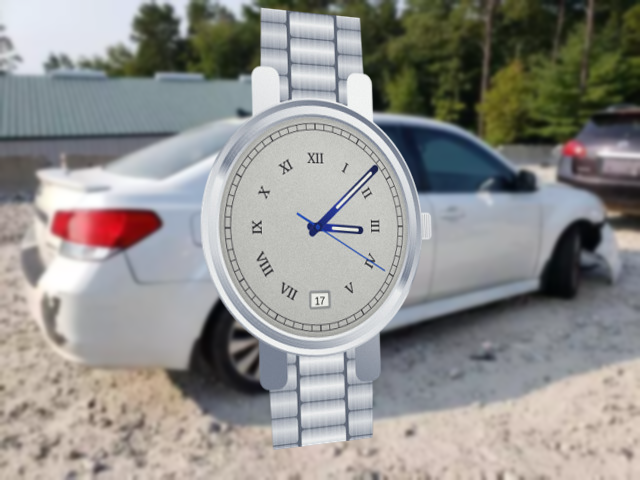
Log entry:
h=3 m=8 s=20
